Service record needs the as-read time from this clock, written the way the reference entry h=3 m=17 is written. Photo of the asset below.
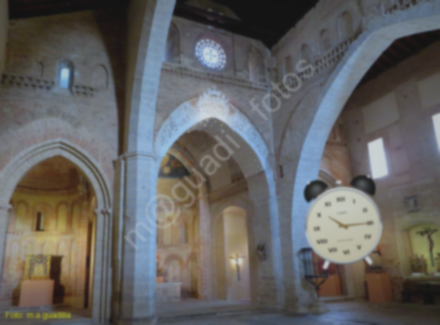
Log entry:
h=10 m=15
